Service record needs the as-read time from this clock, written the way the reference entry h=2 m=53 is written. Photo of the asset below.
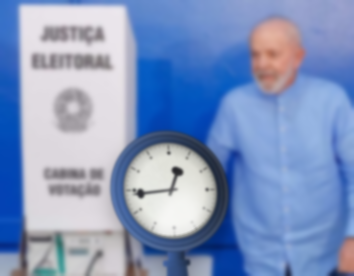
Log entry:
h=12 m=44
